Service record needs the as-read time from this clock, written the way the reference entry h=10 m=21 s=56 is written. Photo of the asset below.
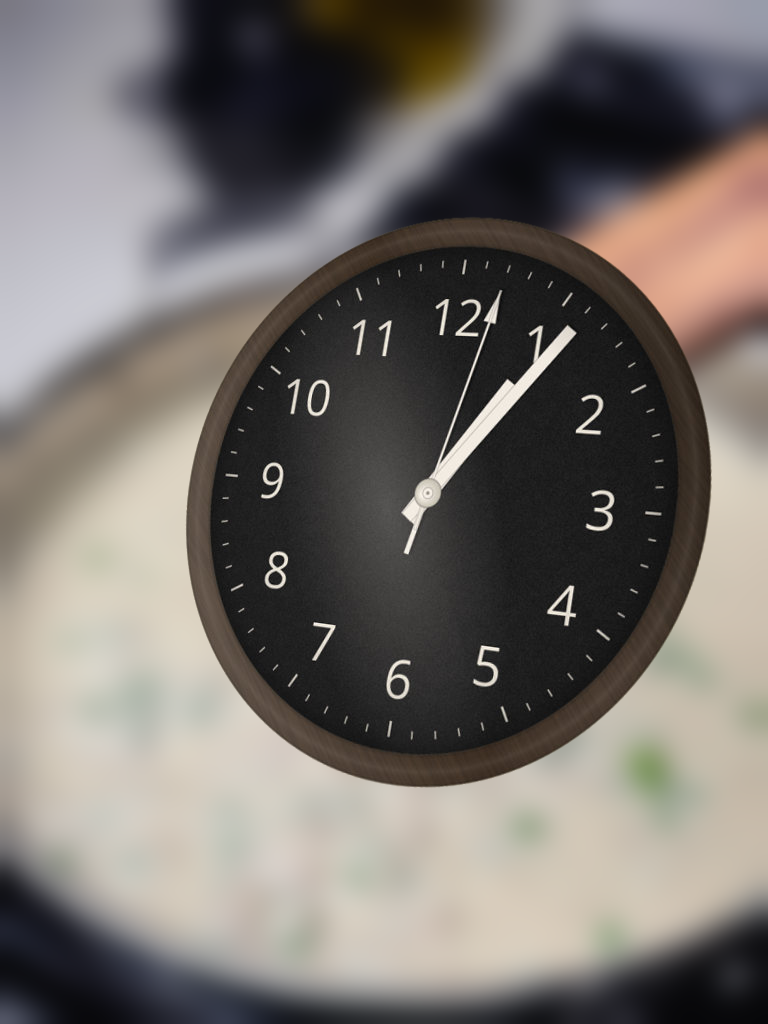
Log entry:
h=1 m=6 s=2
